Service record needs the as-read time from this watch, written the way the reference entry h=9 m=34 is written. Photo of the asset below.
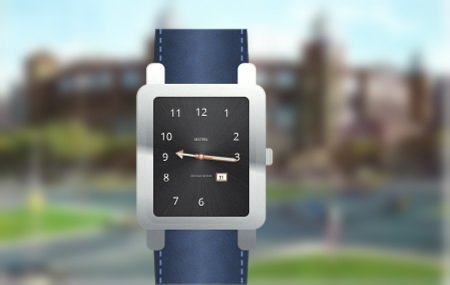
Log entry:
h=9 m=16
